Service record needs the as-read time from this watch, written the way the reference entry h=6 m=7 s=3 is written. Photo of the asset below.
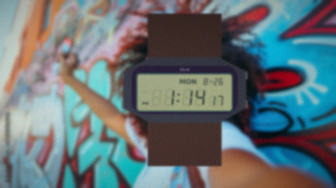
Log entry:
h=1 m=14 s=17
